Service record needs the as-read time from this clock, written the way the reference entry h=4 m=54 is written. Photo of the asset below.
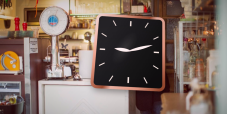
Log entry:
h=9 m=12
